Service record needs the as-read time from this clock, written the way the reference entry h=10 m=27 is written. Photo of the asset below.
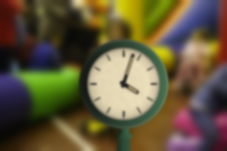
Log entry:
h=4 m=3
